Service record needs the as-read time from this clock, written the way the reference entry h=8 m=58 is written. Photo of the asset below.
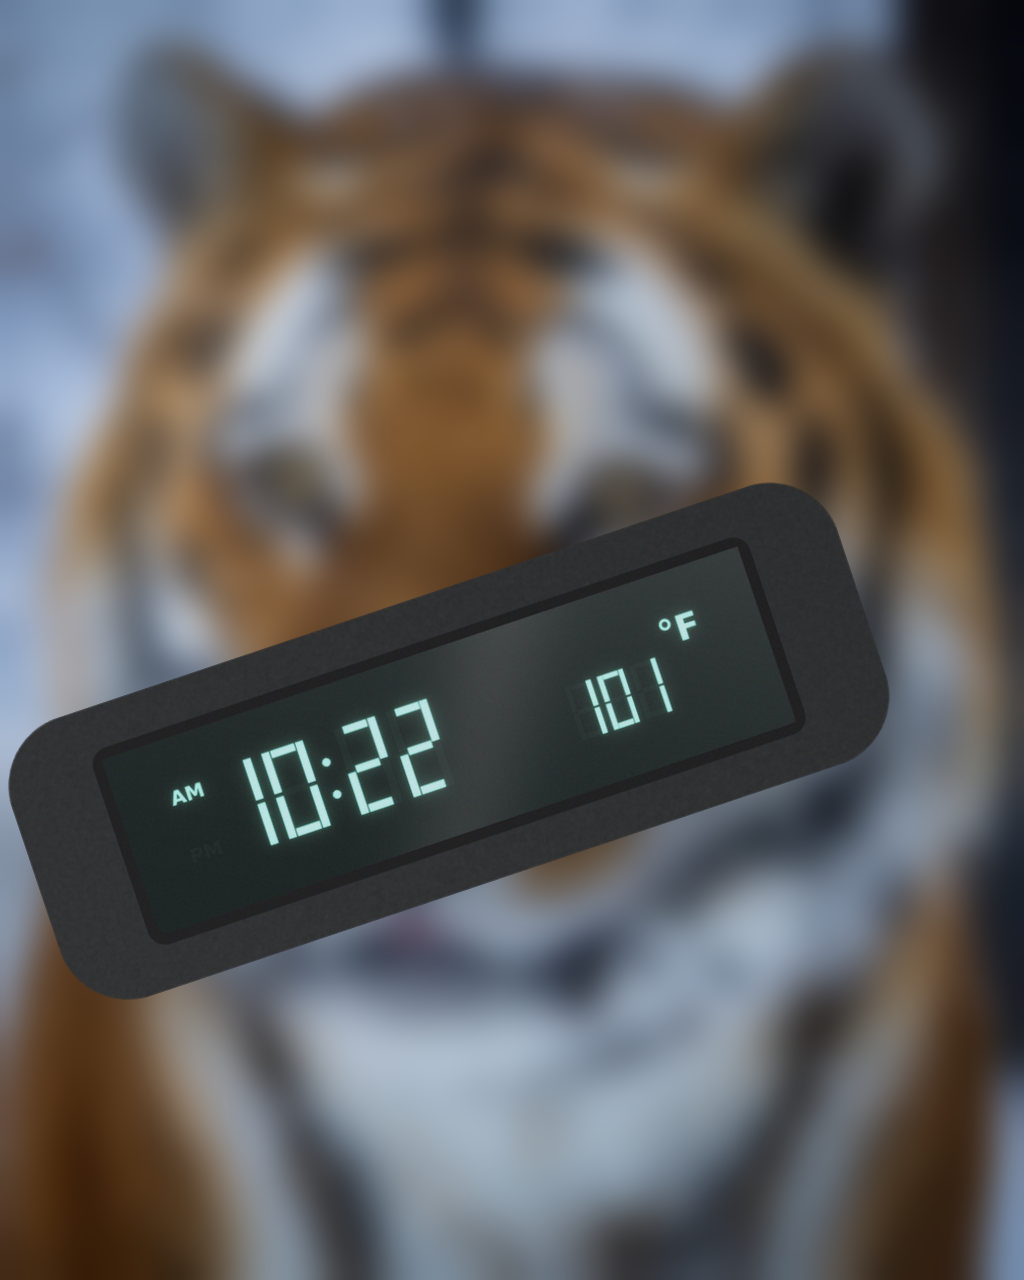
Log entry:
h=10 m=22
